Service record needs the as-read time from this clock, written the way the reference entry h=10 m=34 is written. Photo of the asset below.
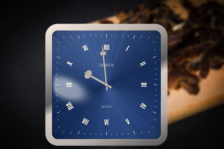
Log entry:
h=9 m=59
